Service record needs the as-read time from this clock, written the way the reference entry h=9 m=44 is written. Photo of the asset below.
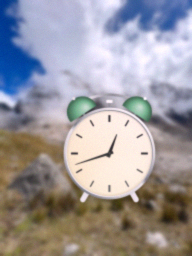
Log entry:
h=12 m=42
